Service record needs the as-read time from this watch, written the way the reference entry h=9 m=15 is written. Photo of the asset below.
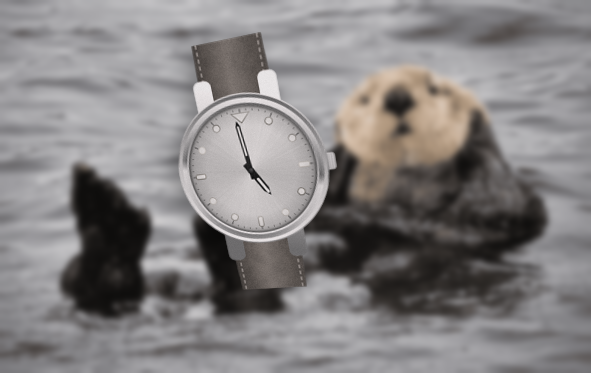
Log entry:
h=4 m=59
